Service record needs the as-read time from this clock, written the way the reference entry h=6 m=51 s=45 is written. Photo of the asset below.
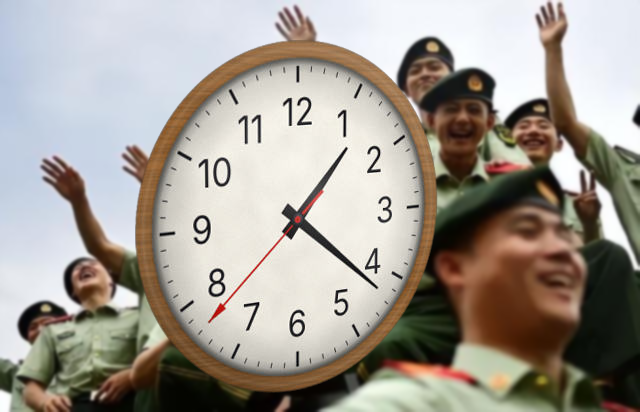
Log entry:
h=1 m=21 s=38
